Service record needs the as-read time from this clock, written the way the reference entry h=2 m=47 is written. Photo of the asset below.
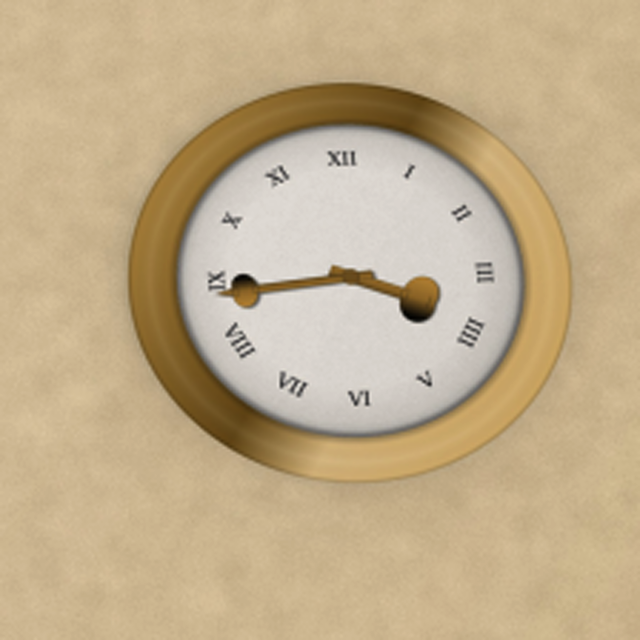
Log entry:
h=3 m=44
